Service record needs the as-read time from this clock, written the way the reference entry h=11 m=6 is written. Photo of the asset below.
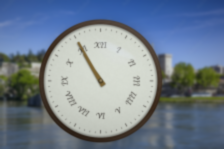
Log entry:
h=10 m=55
